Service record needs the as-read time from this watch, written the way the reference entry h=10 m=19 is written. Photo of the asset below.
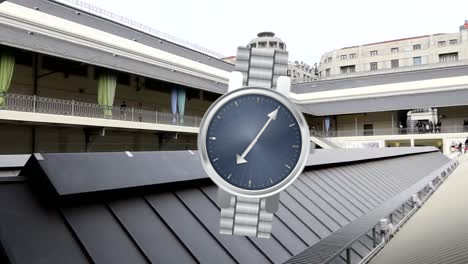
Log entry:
h=7 m=5
